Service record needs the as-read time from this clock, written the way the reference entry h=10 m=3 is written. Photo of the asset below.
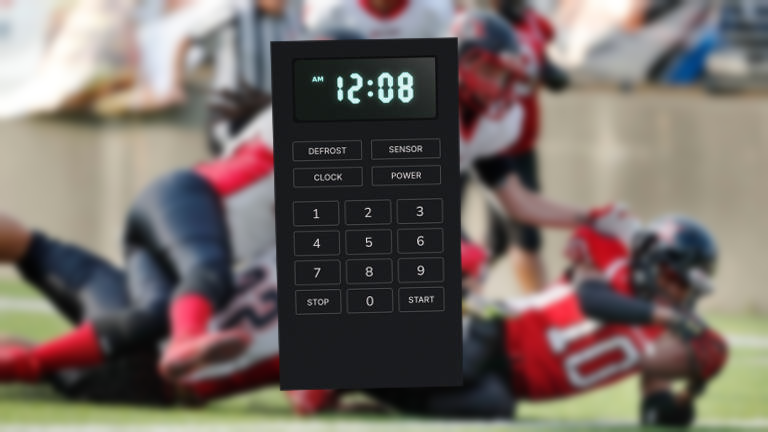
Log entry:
h=12 m=8
